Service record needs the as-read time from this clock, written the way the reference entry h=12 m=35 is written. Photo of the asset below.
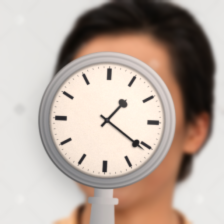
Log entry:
h=1 m=21
